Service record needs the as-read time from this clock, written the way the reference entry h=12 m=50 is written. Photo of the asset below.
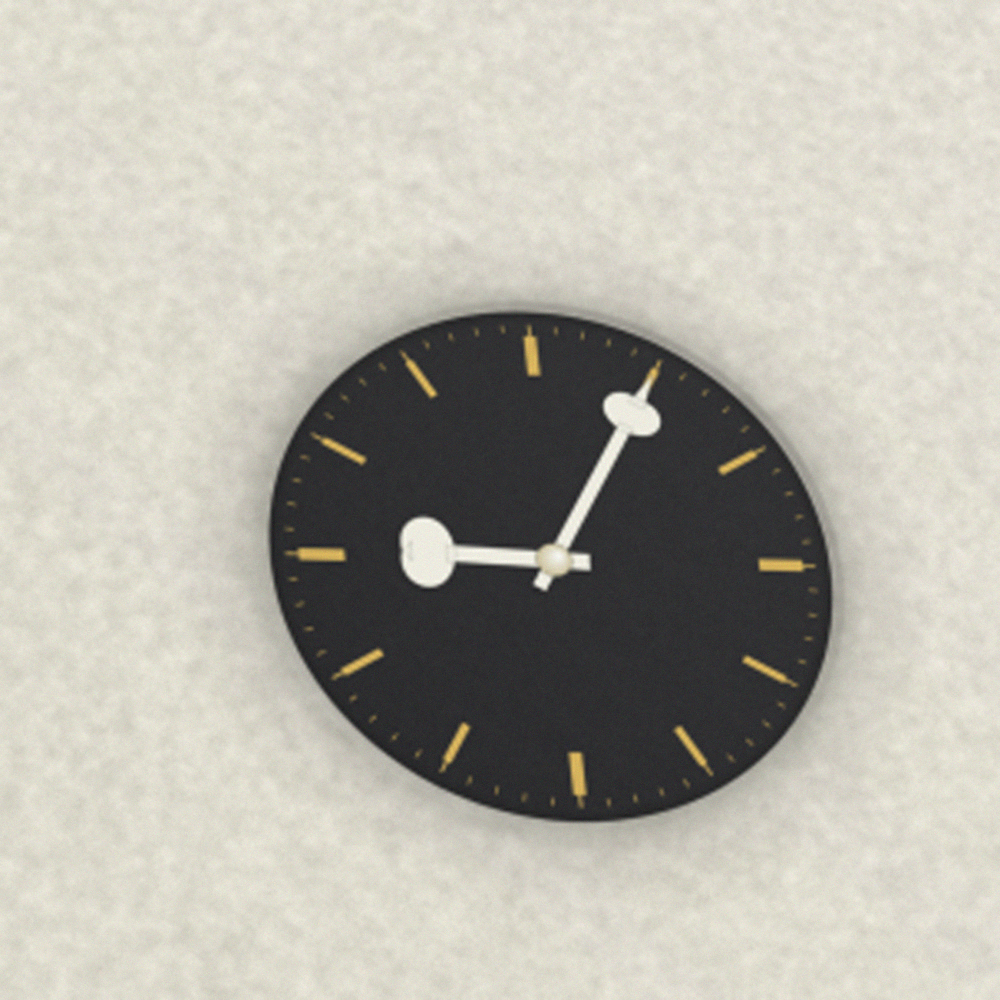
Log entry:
h=9 m=5
